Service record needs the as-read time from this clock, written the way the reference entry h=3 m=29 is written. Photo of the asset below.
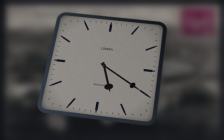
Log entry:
h=5 m=20
